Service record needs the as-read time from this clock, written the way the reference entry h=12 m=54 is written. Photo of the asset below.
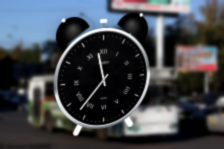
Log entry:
h=11 m=37
